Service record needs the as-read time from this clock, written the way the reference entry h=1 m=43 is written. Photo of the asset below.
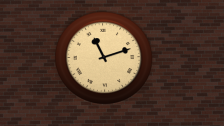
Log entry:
h=11 m=12
